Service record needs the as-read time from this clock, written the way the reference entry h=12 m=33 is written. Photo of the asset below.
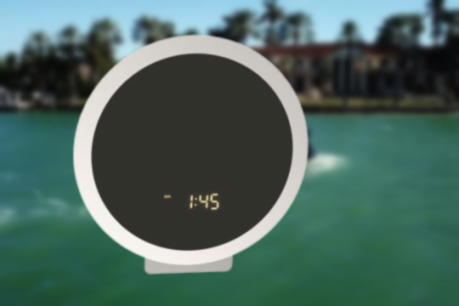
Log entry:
h=1 m=45
